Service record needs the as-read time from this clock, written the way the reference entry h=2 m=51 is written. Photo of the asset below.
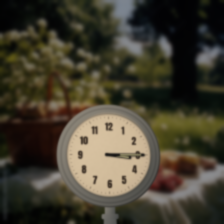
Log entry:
h=3 m=15
